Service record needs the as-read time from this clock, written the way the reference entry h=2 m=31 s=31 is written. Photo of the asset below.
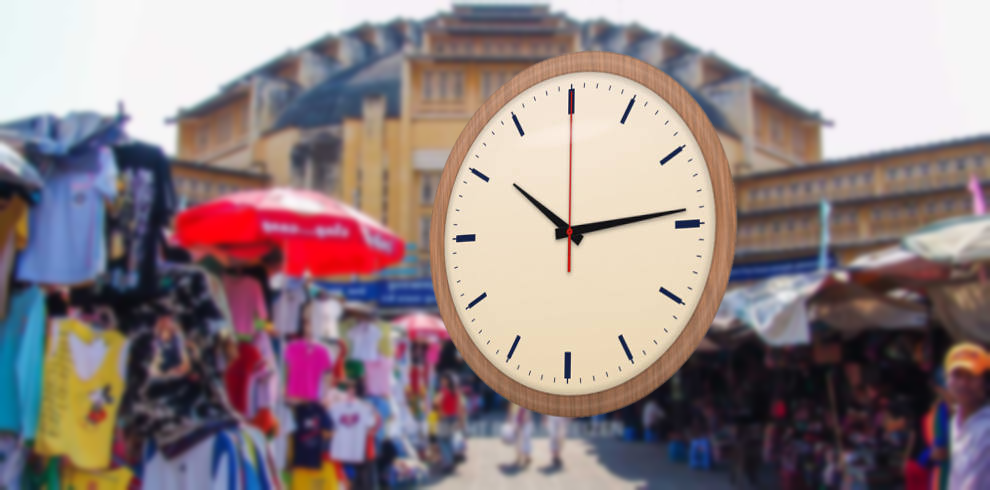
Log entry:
h=10 m=14 s=0
